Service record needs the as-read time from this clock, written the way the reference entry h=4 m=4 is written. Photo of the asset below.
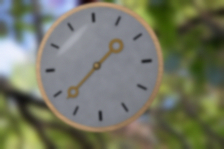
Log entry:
h=1 m=38
